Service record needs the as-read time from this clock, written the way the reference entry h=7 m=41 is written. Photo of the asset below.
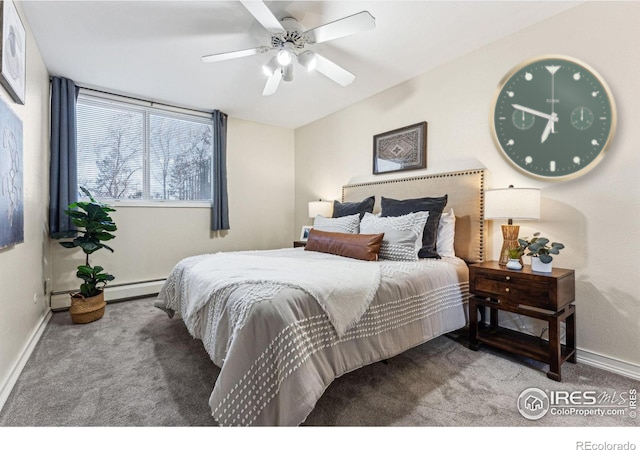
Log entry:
h=6 m=48
